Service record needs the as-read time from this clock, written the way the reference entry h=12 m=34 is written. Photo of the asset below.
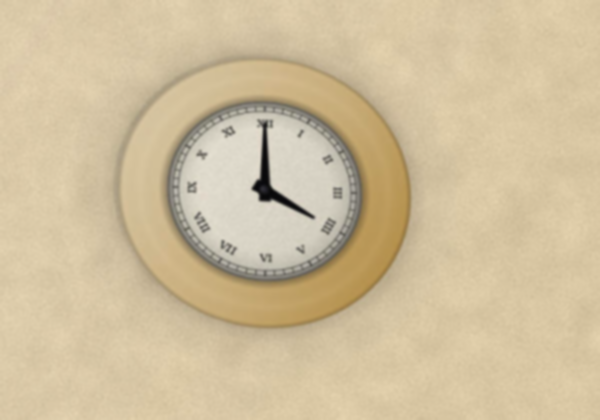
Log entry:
h=4 m=0
